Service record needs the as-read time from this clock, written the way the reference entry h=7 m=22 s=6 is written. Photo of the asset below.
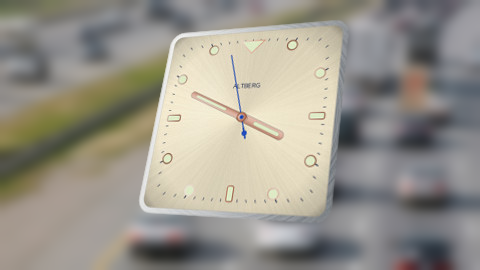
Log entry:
h=3 m=48 s=57
